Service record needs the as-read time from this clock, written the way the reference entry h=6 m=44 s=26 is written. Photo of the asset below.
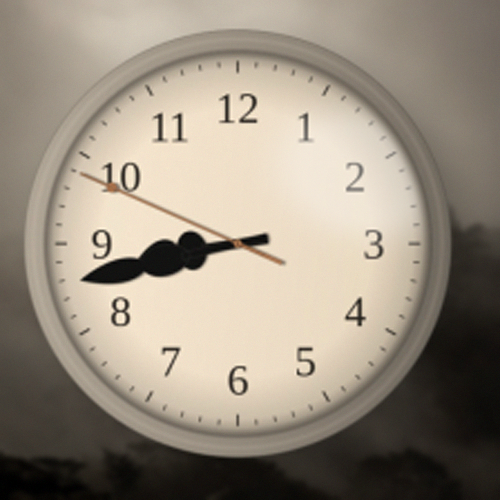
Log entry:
h=8 m=42 s=49
